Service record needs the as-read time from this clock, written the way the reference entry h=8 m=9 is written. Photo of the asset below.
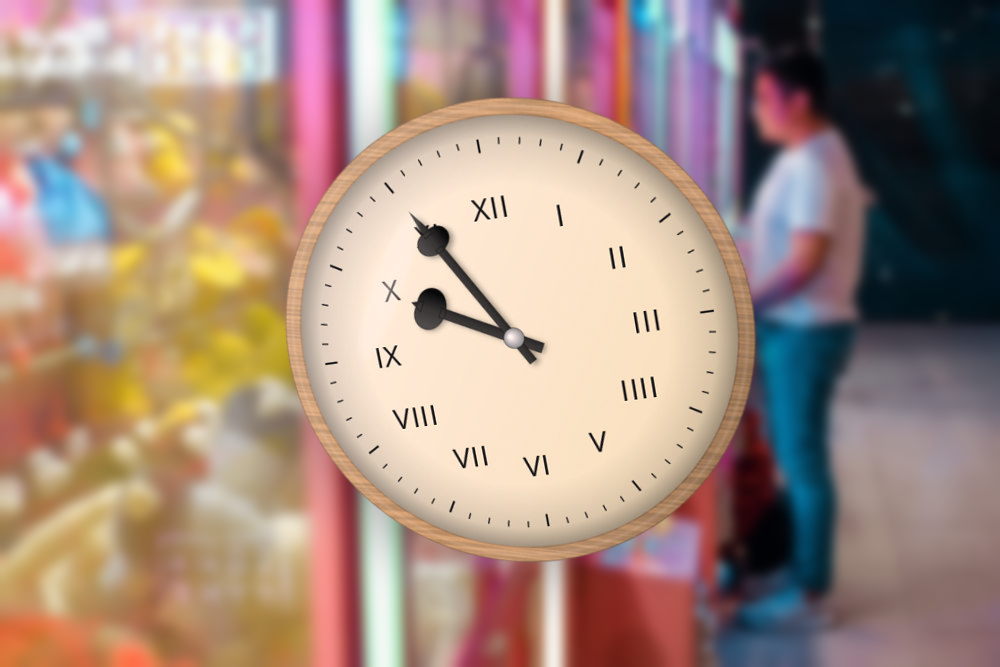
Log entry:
h=9 m=55
